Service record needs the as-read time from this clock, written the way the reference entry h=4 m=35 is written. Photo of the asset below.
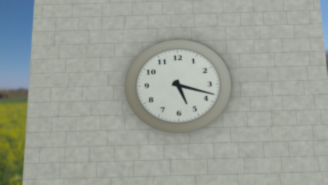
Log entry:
h=5 m=18
